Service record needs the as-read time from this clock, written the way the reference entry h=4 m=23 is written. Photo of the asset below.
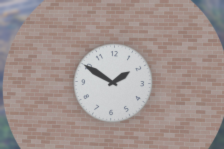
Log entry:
h=1 m=50
